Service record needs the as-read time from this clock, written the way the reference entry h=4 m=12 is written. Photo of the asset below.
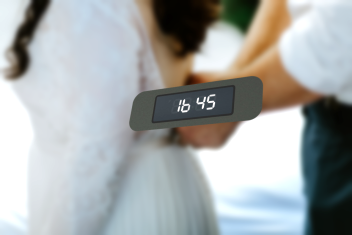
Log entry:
h=16 m=45
